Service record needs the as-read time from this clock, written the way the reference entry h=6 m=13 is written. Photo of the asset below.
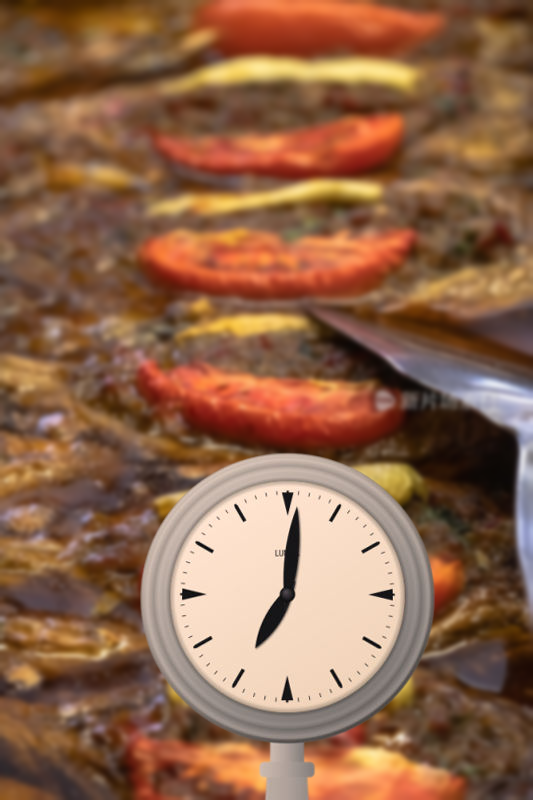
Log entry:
h=7 m=1
